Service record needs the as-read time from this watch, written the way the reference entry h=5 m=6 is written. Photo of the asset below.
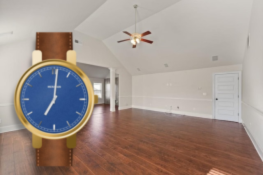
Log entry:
h=7 m=1
